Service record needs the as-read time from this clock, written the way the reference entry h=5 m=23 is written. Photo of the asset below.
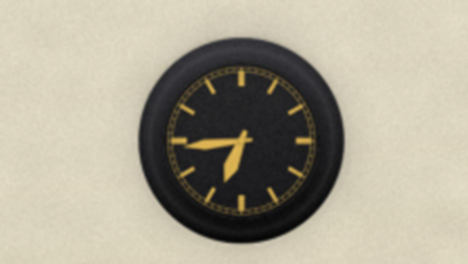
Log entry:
h=6 m=44
